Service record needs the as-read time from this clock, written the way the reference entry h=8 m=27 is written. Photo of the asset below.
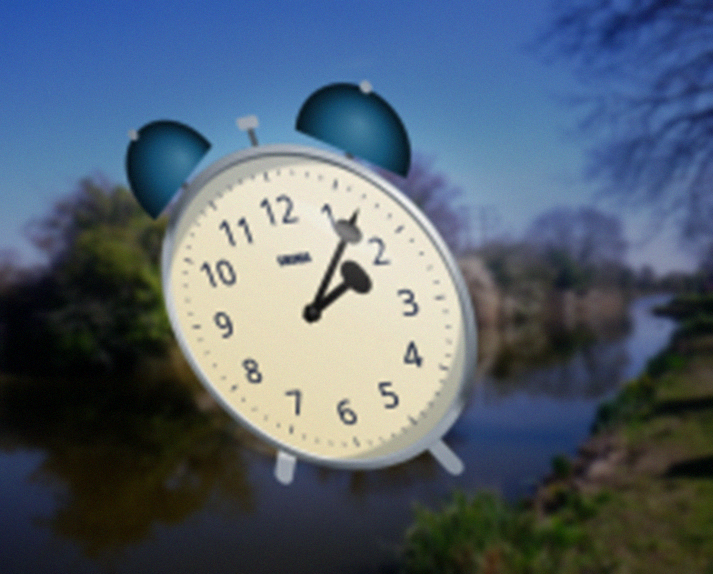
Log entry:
h=2 m=7
